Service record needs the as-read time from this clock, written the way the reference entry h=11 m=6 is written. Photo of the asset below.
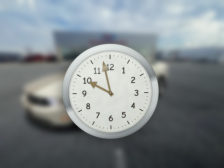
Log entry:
h=9 m=58
